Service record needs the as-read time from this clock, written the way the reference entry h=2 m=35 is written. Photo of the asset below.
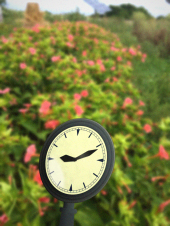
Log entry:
h=9 m=11
